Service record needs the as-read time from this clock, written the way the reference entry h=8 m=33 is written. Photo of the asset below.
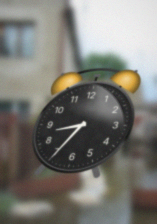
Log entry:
h=8 m=35
